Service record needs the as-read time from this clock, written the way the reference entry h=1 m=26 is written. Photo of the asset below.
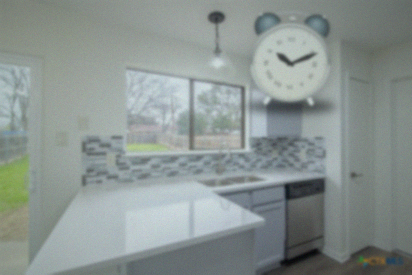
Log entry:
h=10 m=11
